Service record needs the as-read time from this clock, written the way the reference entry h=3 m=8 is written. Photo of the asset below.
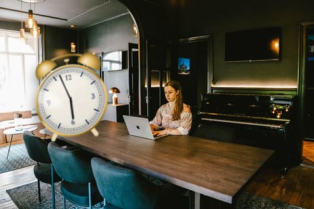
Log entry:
h=5 m=57
